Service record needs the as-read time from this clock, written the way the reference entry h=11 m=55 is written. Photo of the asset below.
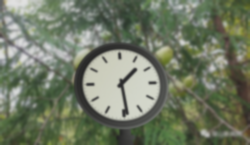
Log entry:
h=1 m=29
